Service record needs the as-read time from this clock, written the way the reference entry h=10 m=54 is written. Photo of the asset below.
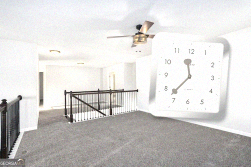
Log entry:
h=11 m=37
